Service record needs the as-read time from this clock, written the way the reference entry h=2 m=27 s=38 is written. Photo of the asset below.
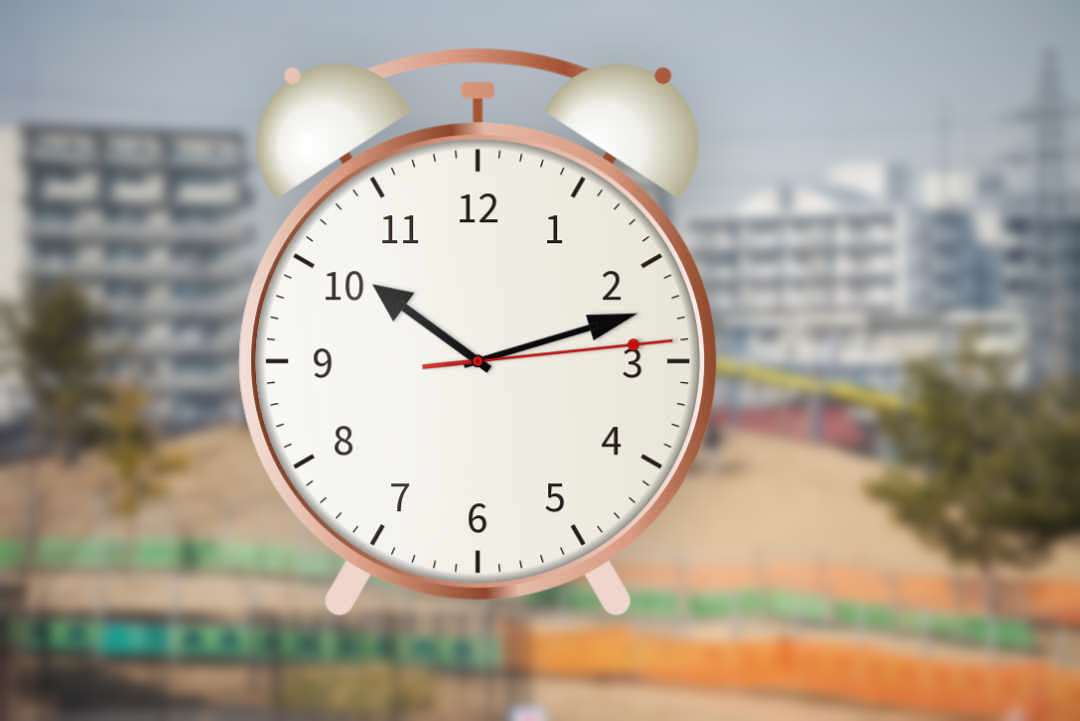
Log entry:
h=10 m=12 s=14
